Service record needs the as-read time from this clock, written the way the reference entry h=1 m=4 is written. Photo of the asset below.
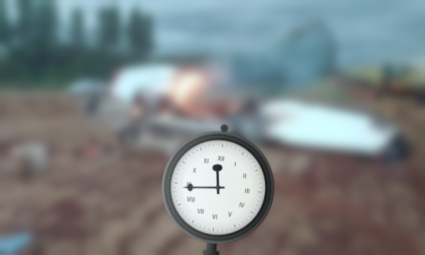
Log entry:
h=11 m=44
